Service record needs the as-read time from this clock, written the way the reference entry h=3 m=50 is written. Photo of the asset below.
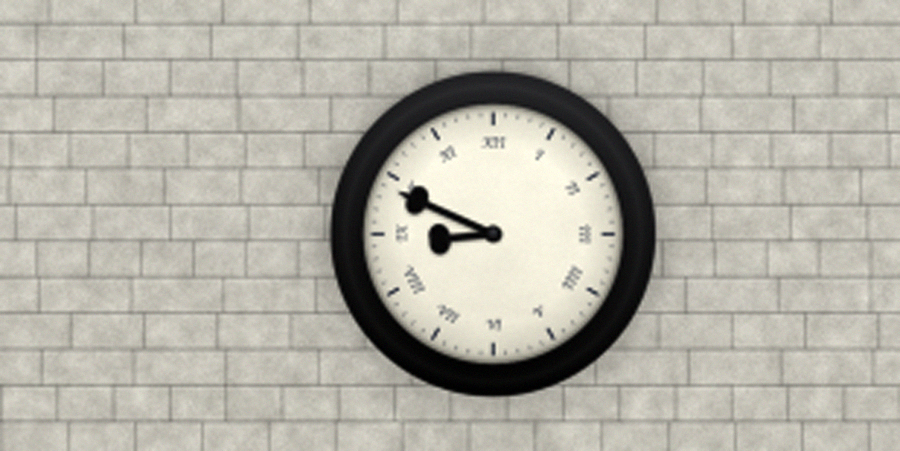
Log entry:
h=8 m=49
